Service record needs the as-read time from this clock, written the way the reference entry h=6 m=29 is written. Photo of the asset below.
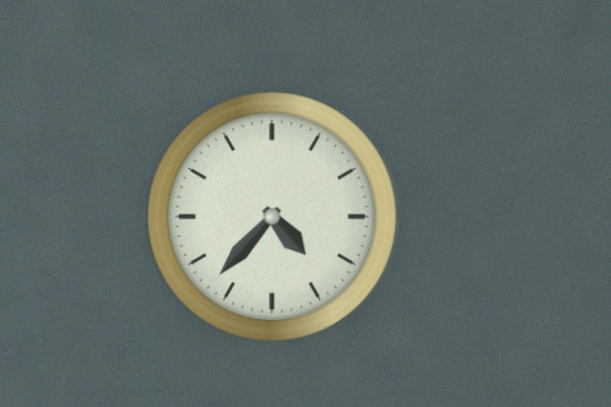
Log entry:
h=4 m=37
